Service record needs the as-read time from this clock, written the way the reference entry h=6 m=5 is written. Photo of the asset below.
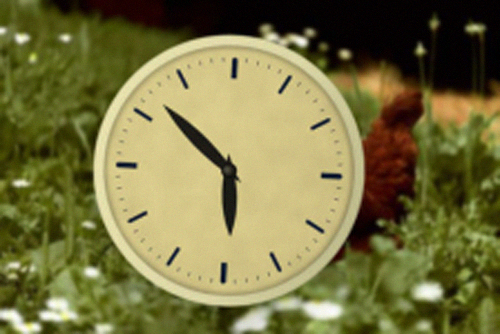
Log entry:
h=5 m=52
